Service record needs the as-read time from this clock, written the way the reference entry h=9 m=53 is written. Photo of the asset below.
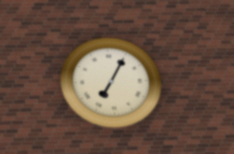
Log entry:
h=7 m=5
